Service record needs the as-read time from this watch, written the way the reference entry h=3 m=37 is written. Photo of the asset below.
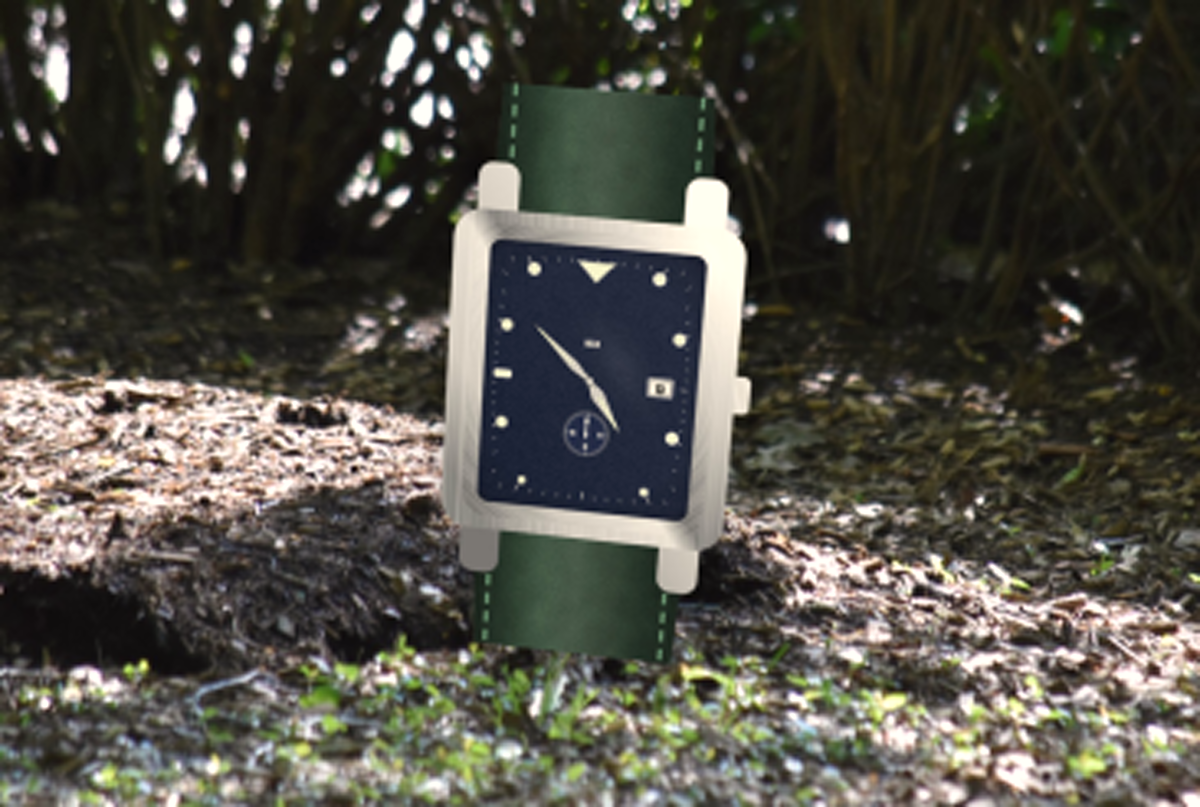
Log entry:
h=4 m=52
